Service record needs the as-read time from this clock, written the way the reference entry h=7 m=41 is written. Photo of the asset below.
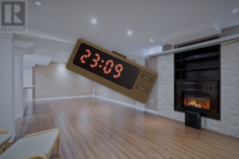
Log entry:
h=23 m=9
